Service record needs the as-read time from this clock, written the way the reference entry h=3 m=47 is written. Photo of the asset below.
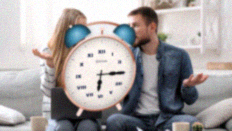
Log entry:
h=6 m=15
